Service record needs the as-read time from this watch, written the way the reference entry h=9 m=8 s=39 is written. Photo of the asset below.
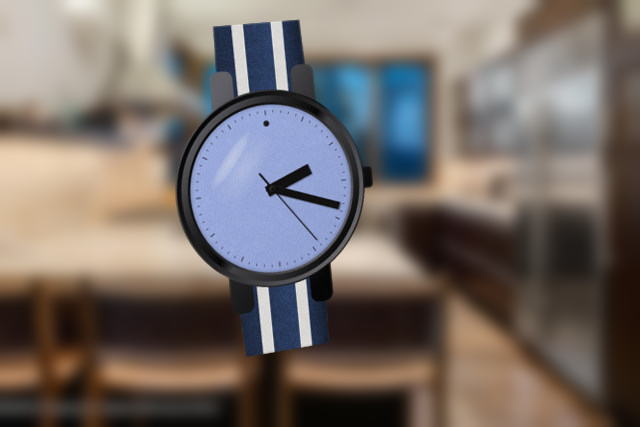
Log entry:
h=2 m=18 s=24
